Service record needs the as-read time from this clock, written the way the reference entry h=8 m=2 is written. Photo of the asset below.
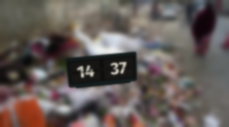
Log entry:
h=14 m=37
